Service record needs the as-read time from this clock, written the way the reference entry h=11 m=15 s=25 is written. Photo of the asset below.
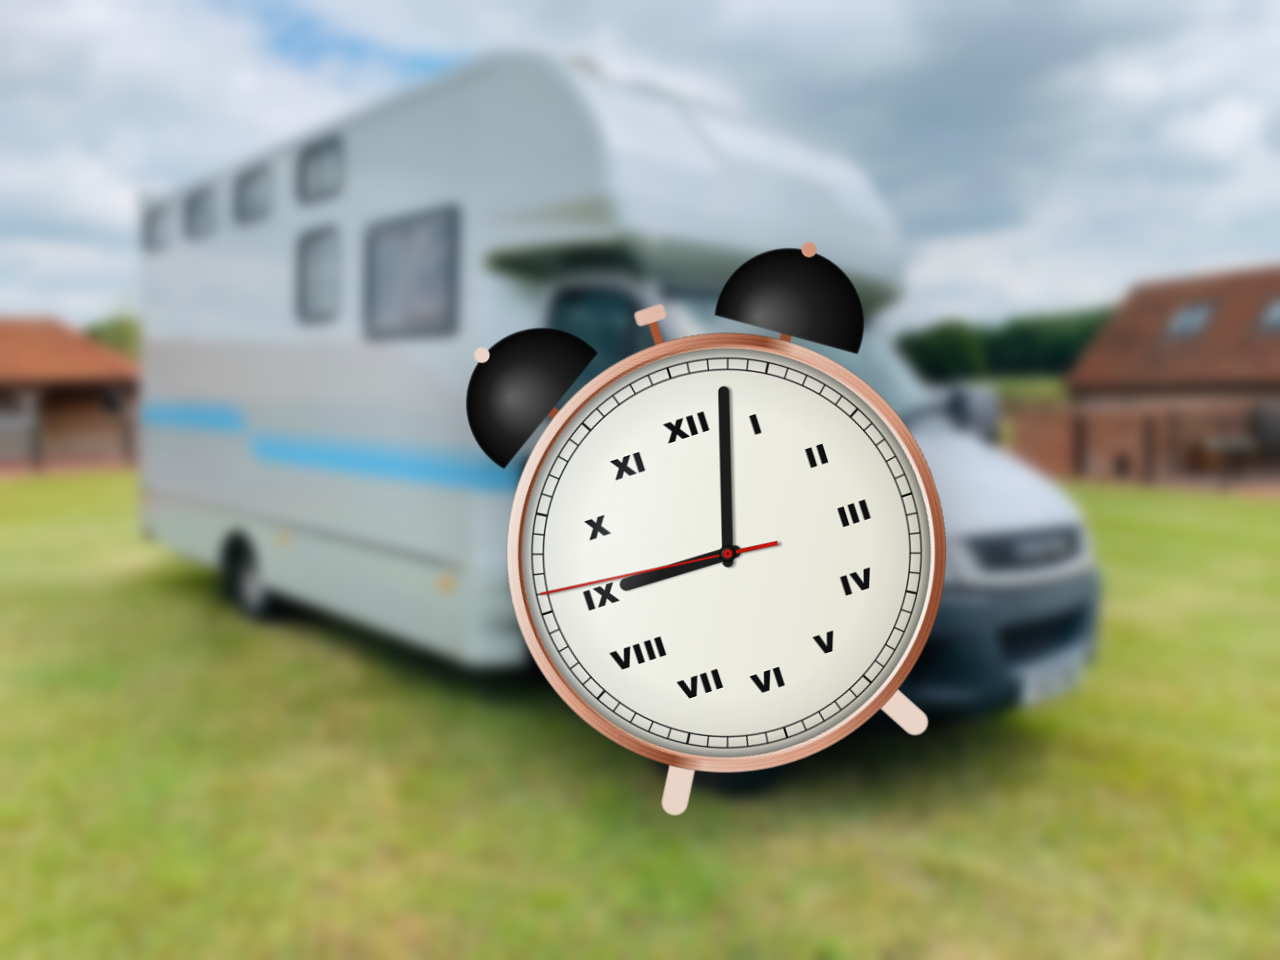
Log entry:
h=9 m=2 s=46
